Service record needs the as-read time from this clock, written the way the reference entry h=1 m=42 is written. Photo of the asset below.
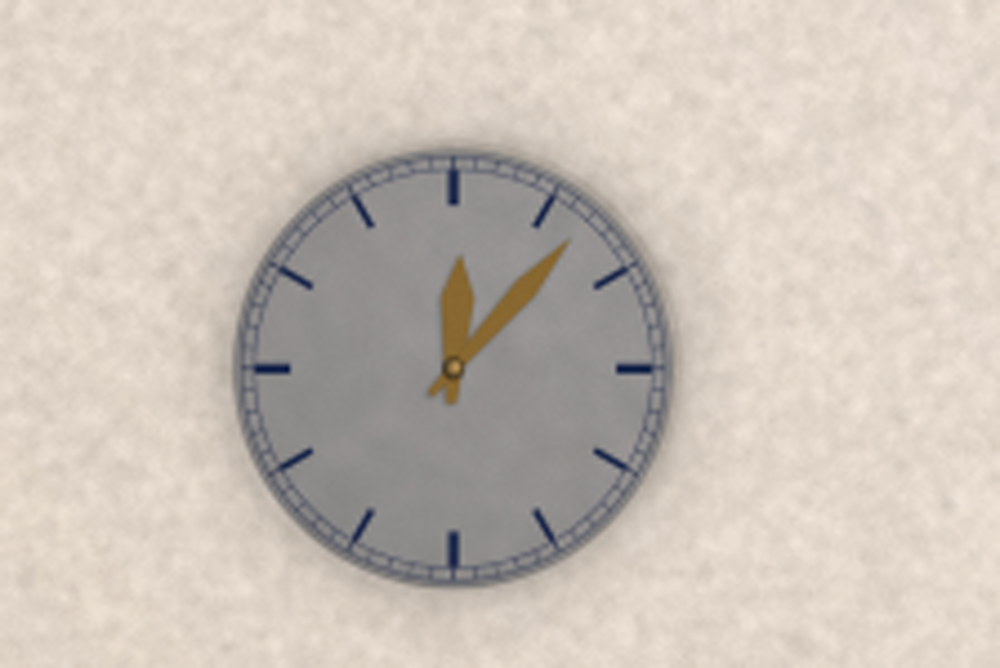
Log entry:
h=12 m=7
